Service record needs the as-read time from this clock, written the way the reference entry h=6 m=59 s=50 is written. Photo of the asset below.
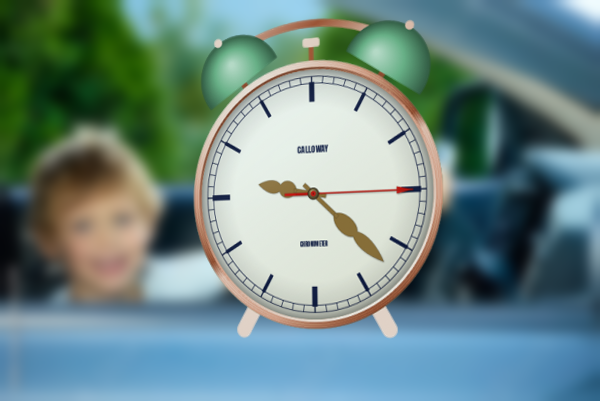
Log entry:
h=9 m=22 s=15
